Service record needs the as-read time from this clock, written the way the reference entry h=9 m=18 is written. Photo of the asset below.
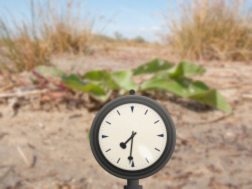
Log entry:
h=7 m=31
